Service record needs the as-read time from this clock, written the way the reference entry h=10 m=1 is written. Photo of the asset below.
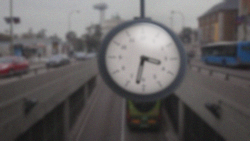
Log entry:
h=3 m=32
